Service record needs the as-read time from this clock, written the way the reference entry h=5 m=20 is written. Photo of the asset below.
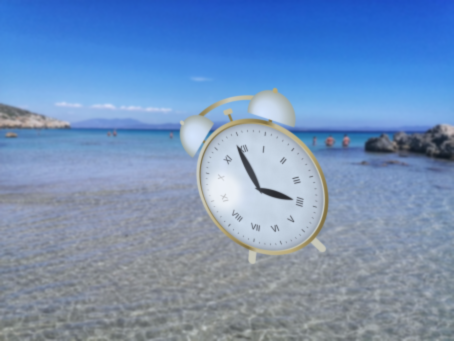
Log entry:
h=3 m=59
